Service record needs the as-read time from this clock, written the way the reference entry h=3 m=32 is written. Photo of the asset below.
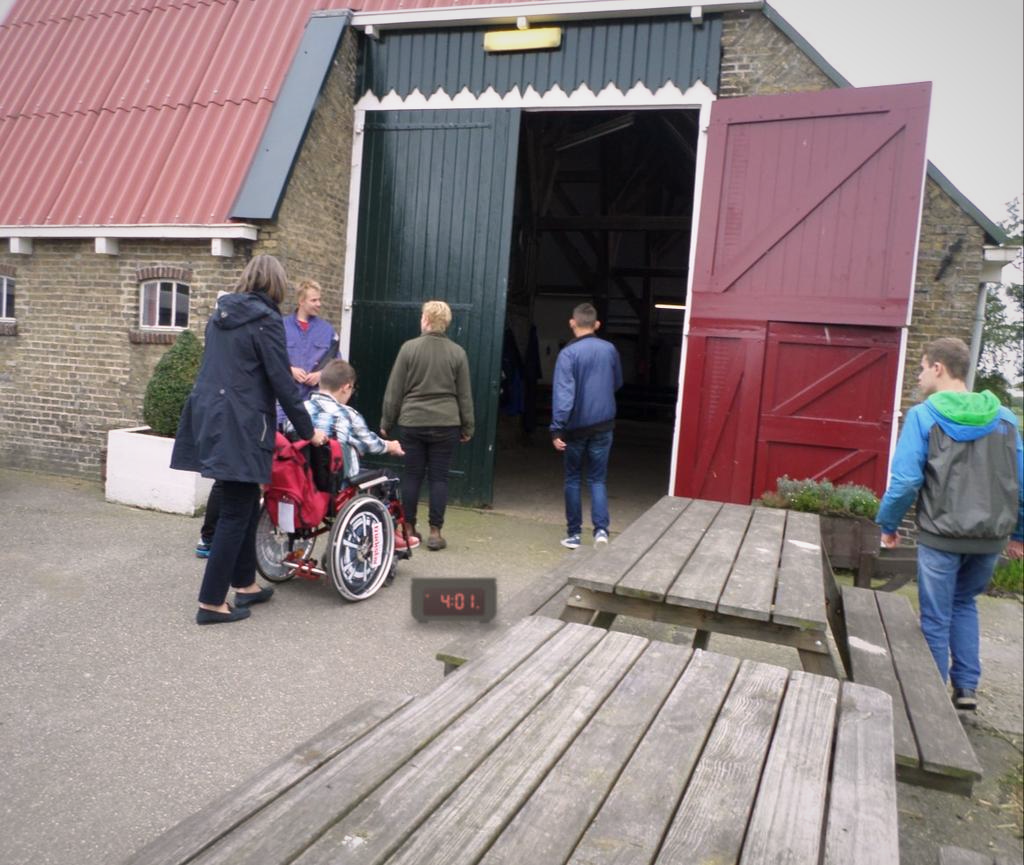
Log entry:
h=4 m=1
